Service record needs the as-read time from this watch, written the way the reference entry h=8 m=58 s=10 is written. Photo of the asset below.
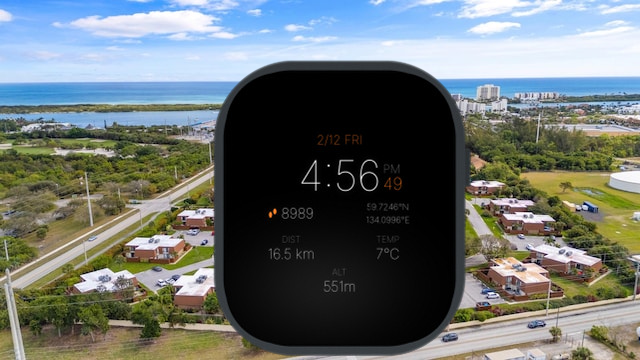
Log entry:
h=4 m=56 s=49
